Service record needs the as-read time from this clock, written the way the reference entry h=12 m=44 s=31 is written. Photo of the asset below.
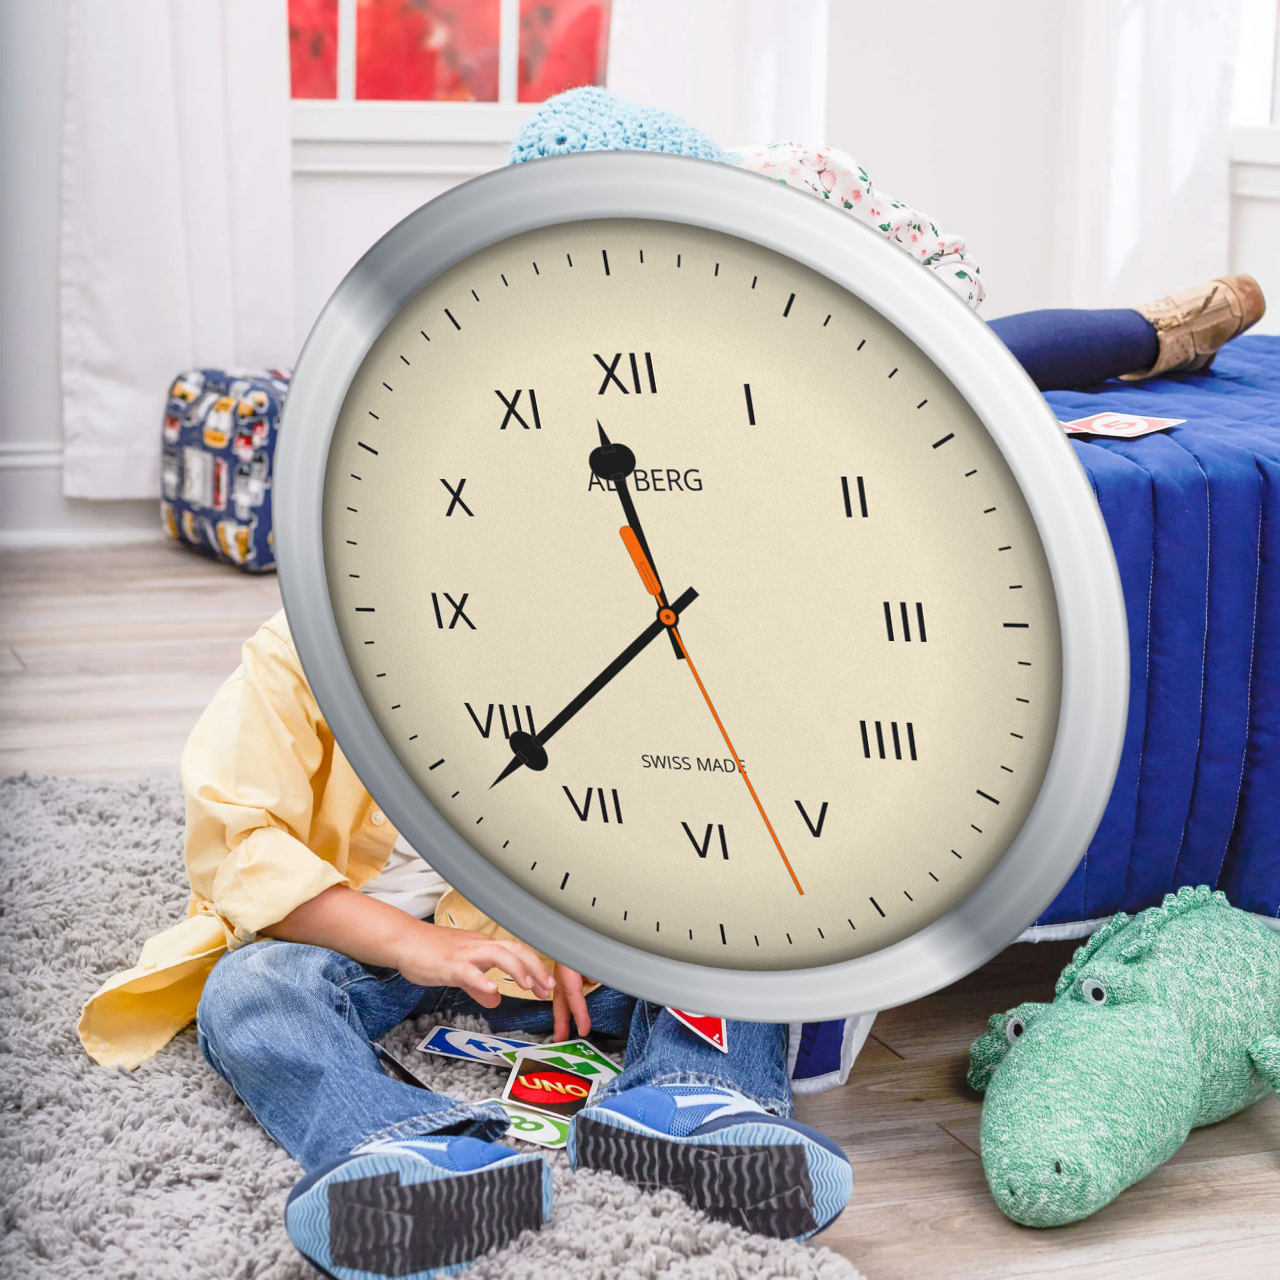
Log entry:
h=11 m=38 s=27
